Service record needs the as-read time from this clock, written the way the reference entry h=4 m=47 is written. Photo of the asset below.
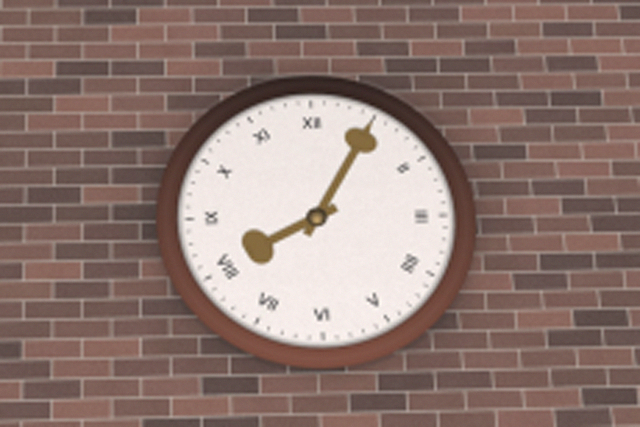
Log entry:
h=8 m=5
